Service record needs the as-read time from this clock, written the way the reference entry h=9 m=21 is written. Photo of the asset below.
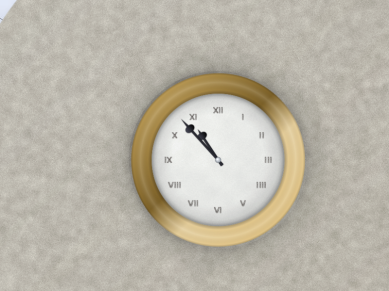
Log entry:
h=10 m=53
